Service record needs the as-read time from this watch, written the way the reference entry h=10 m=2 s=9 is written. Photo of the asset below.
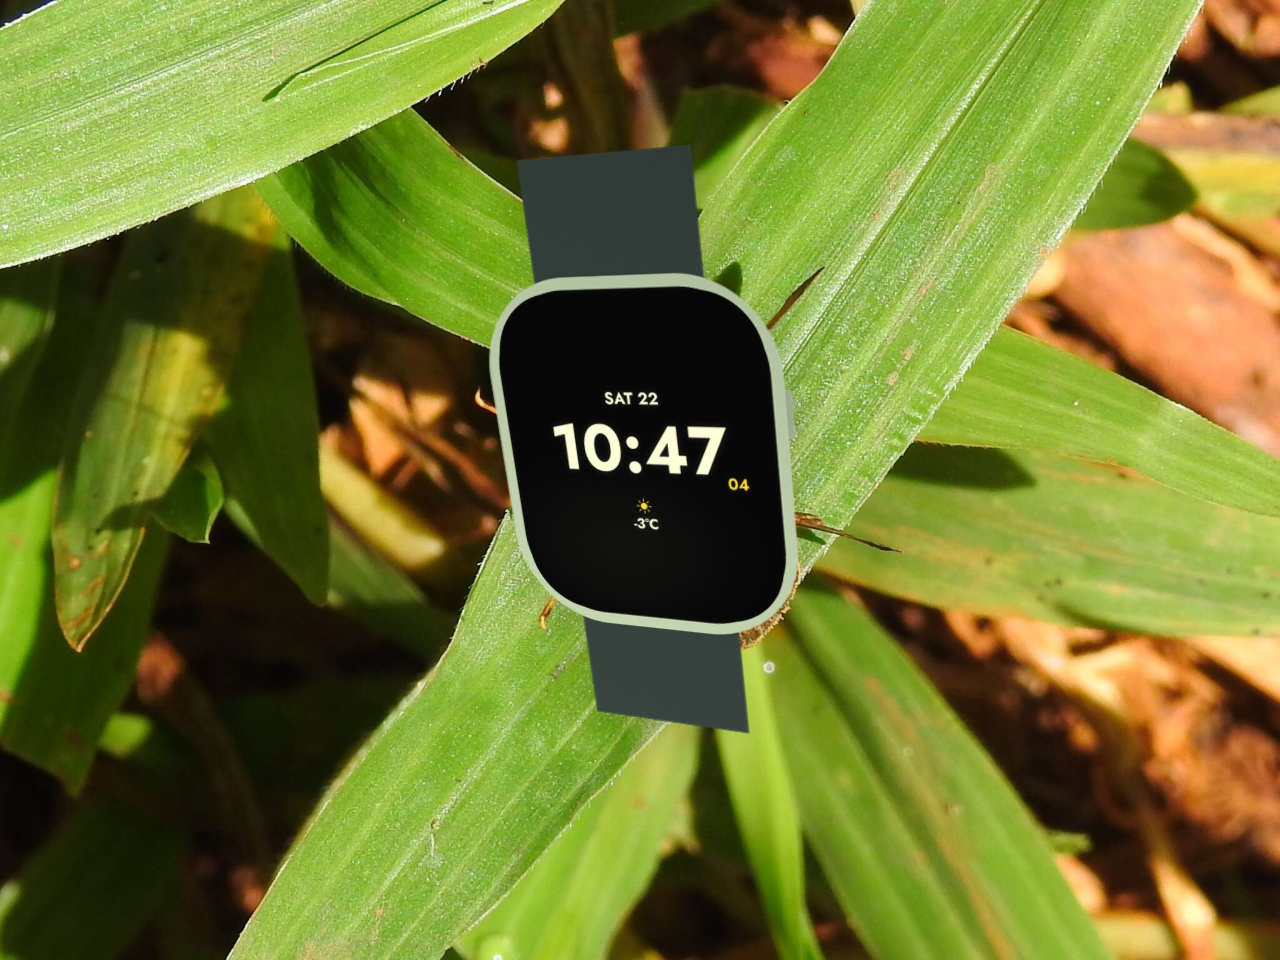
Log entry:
h=10 m=47 s=4
